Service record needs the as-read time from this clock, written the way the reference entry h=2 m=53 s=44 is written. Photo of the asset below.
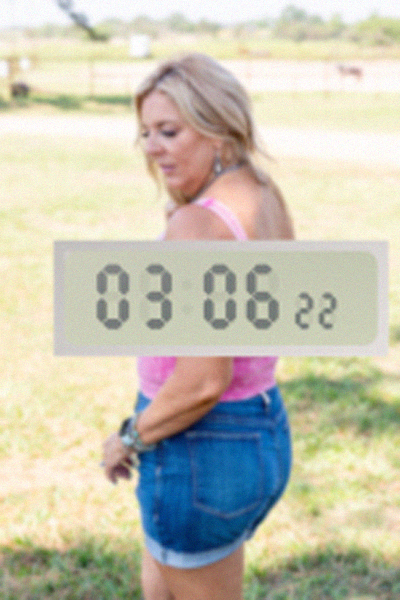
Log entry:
h=3 m=6 s=22
